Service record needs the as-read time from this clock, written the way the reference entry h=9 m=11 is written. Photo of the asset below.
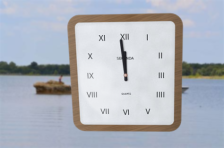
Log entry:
h=11 m=59
